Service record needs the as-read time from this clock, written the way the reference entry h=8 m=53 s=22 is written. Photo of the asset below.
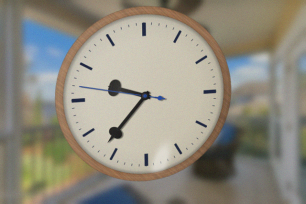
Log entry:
h=9 m=36 s=47
